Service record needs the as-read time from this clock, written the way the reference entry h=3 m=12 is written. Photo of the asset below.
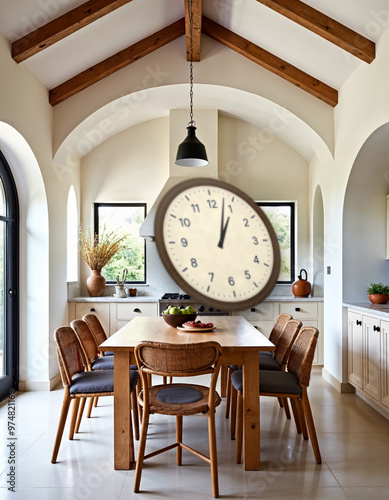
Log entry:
h=1 m=3
